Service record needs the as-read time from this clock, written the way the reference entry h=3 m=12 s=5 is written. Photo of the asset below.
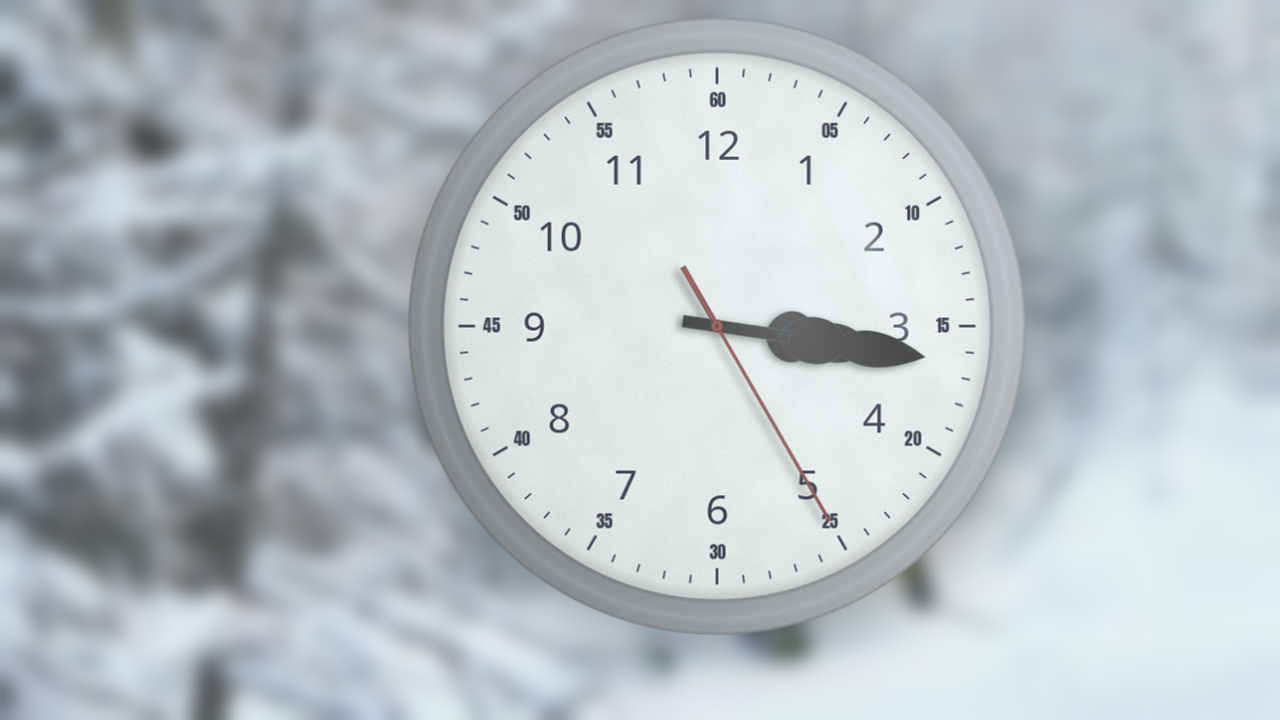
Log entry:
h=3 m=16 s=25
